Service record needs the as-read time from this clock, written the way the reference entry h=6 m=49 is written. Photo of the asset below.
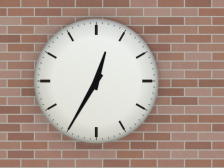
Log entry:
h=12 m=35
